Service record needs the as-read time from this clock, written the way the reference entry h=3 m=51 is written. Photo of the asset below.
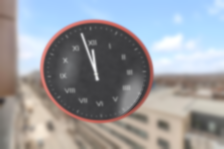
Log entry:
h=11 m=58
